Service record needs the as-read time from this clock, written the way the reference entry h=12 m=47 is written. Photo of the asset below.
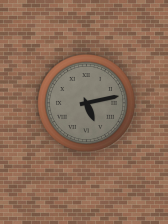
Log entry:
h=5 m=13
